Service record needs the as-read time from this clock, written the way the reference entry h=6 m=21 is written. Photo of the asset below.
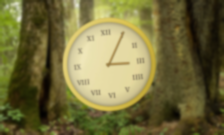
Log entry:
h=3 m=5
